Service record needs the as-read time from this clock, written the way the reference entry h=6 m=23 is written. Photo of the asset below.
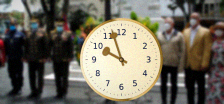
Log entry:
h=9 m=57
